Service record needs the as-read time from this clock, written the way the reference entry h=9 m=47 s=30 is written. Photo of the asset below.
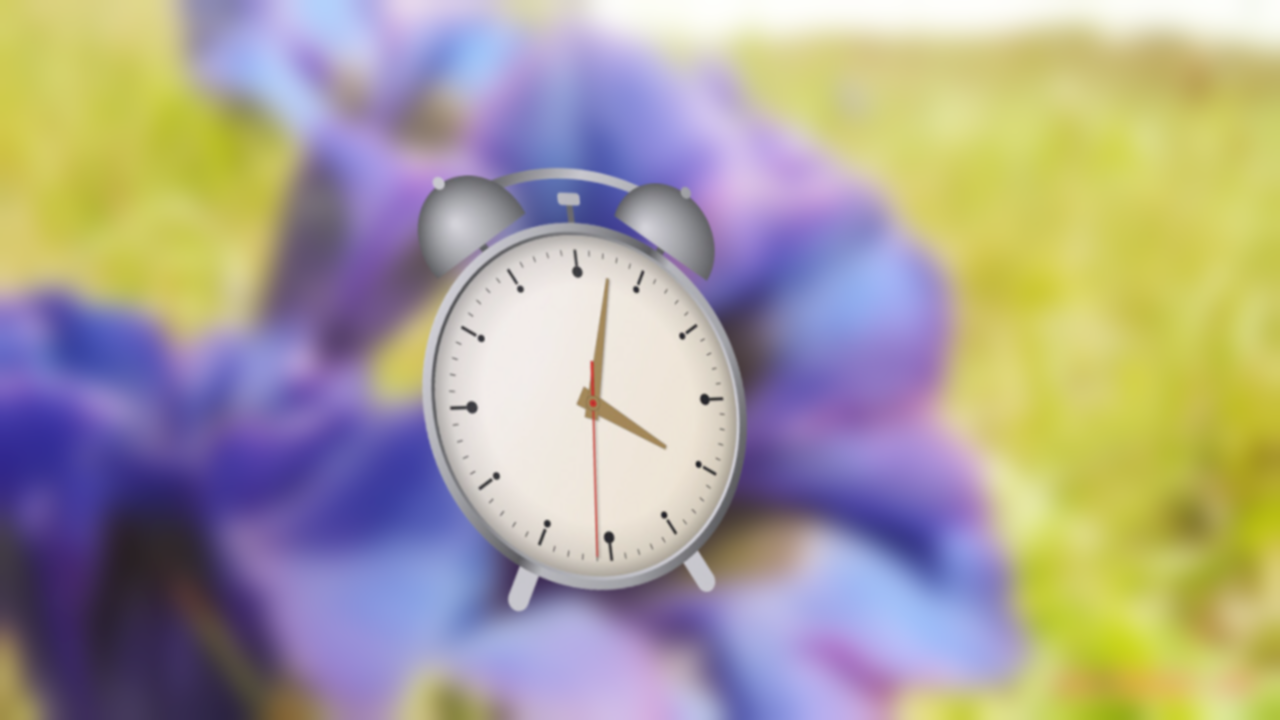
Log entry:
h=4 m=2 s=31
